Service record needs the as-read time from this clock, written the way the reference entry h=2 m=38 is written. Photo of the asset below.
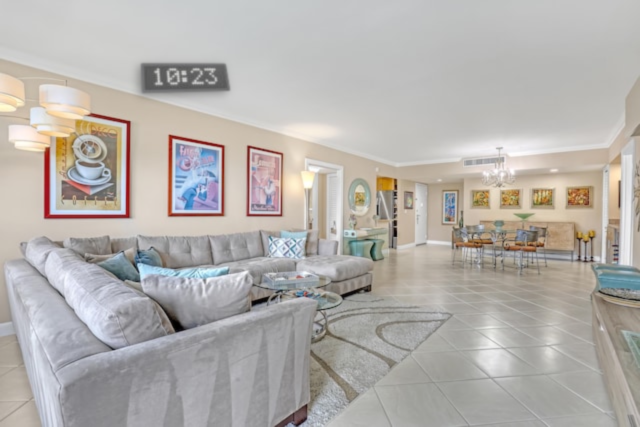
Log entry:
h=10 m=23
